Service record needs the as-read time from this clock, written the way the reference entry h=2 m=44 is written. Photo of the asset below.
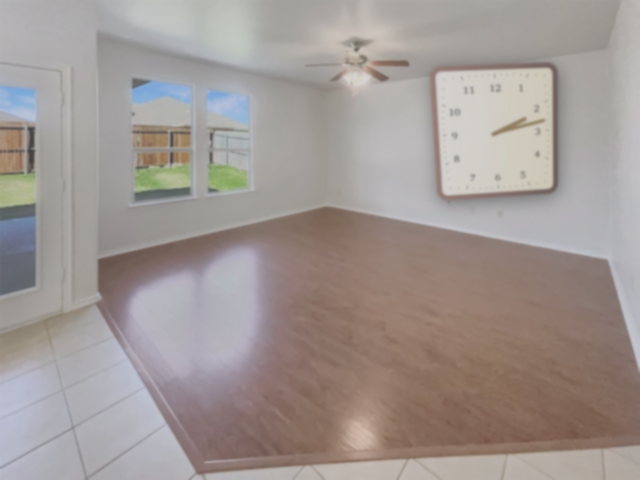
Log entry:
h=2 m=13
